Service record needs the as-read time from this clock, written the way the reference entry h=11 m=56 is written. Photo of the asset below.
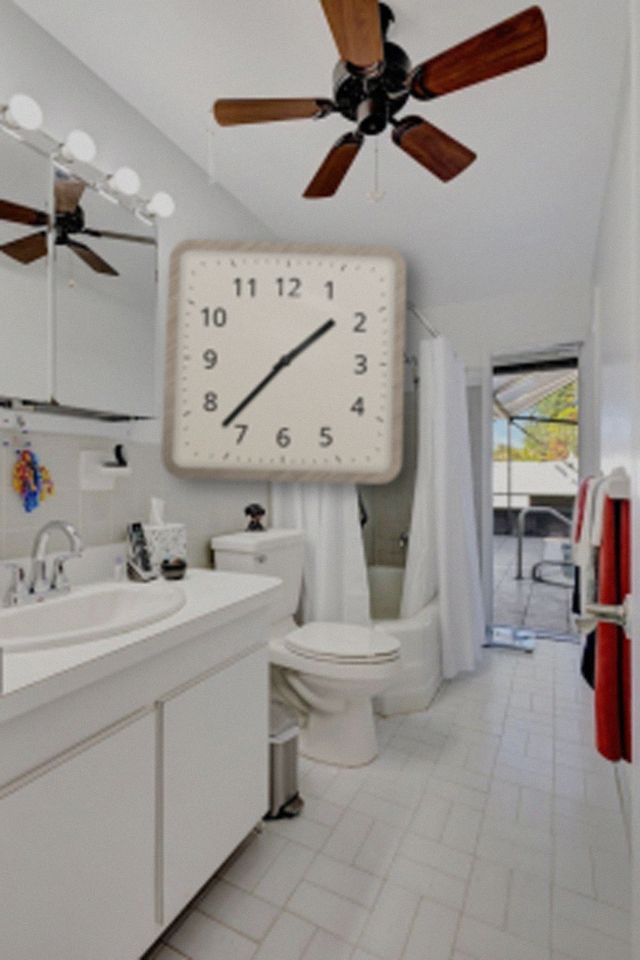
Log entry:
h=1 m=37
